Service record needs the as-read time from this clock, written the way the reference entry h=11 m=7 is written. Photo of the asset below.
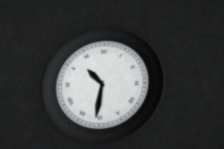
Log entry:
h=10 m=31
